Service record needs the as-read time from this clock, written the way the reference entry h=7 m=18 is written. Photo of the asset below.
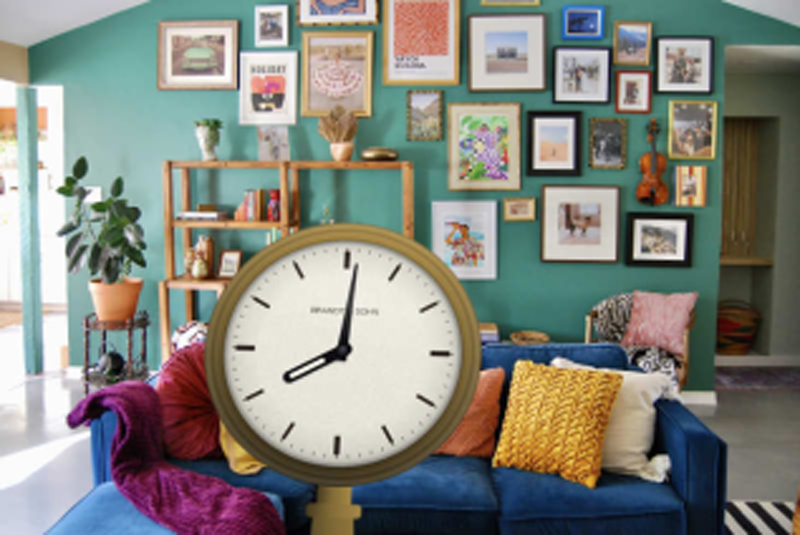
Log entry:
h=8 m=1
